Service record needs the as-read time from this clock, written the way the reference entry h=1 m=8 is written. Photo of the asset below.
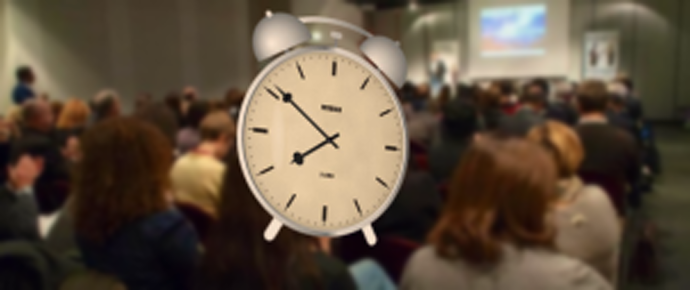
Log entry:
h=7 m=51
